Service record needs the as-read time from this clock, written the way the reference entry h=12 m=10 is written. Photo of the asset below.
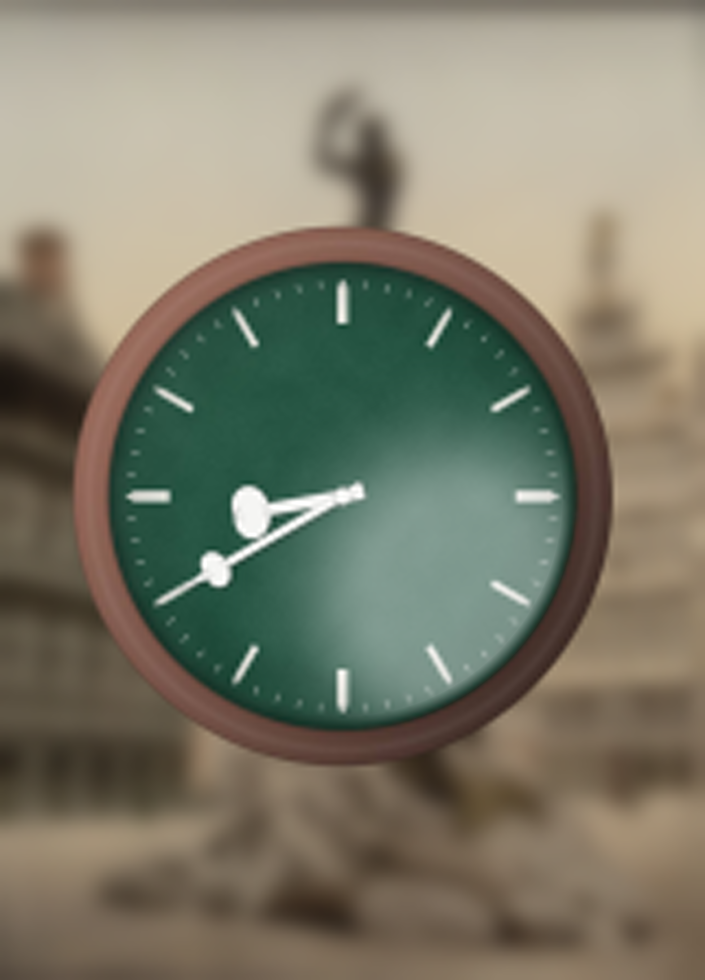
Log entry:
h=8 m=40
